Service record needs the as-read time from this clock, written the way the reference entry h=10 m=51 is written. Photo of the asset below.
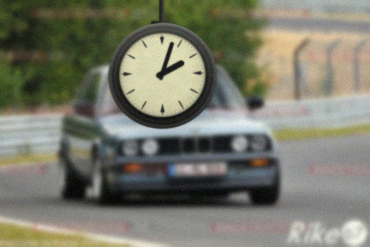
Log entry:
h=2 m=3
